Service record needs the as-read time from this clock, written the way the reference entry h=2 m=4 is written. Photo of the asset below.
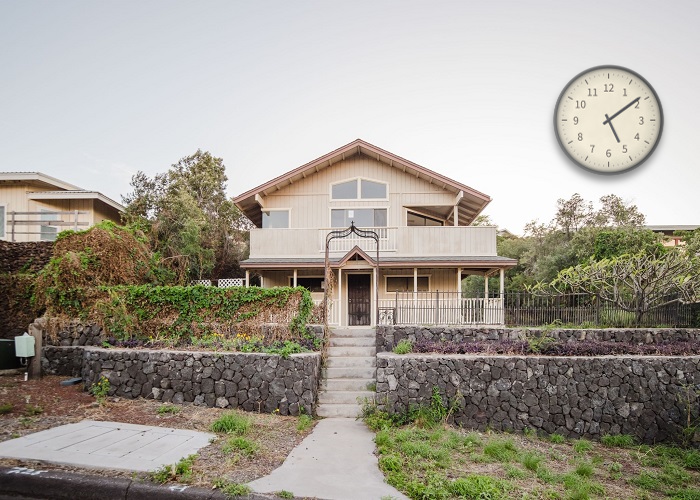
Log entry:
h=5 m=9
